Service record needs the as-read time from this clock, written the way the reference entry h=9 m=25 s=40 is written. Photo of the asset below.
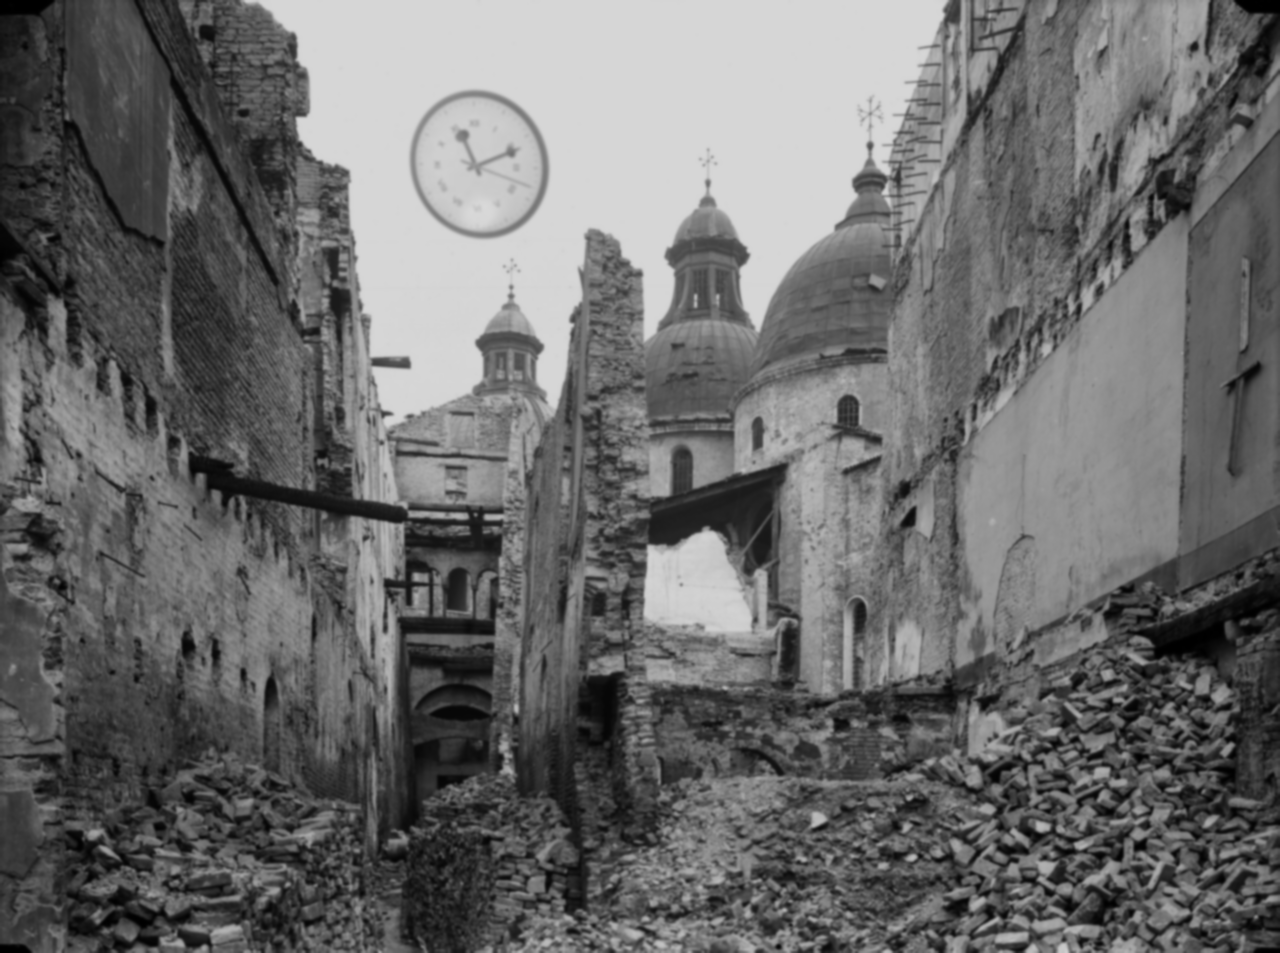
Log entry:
h=11 m=11 s=18
